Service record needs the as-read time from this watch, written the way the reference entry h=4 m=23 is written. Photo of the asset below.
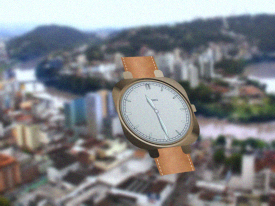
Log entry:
h=11 m=29
